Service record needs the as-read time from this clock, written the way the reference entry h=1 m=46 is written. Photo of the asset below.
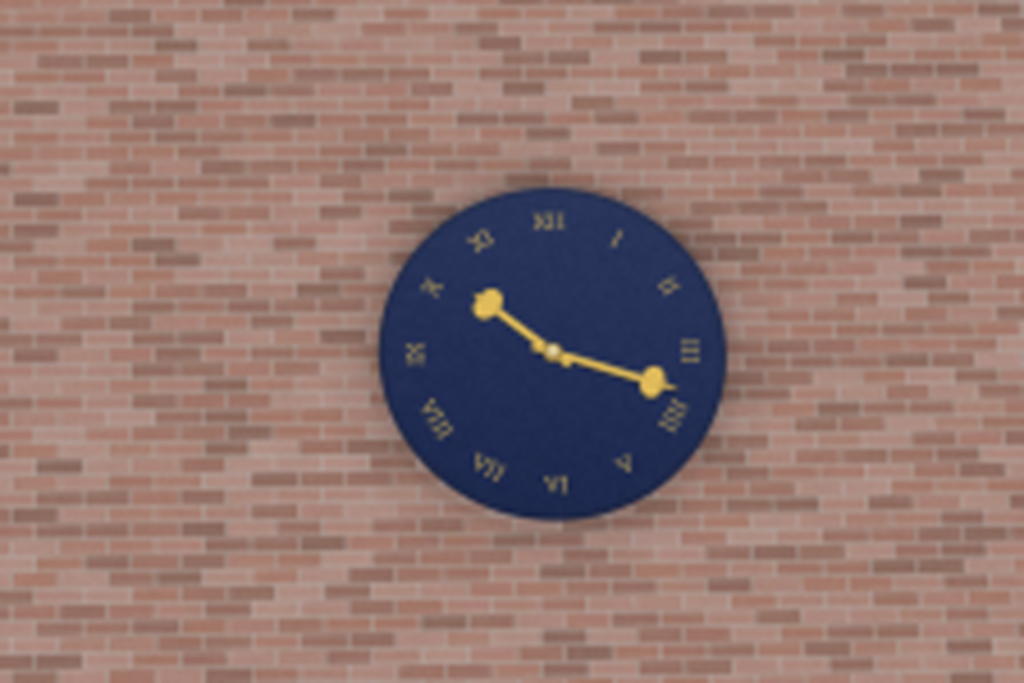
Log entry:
h=10 m=18
